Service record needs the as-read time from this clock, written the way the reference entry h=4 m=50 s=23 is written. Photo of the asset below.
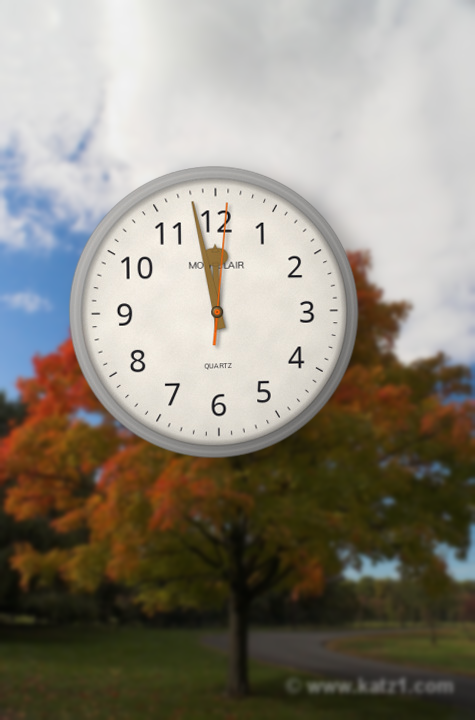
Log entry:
h=11 m=58 s=1
